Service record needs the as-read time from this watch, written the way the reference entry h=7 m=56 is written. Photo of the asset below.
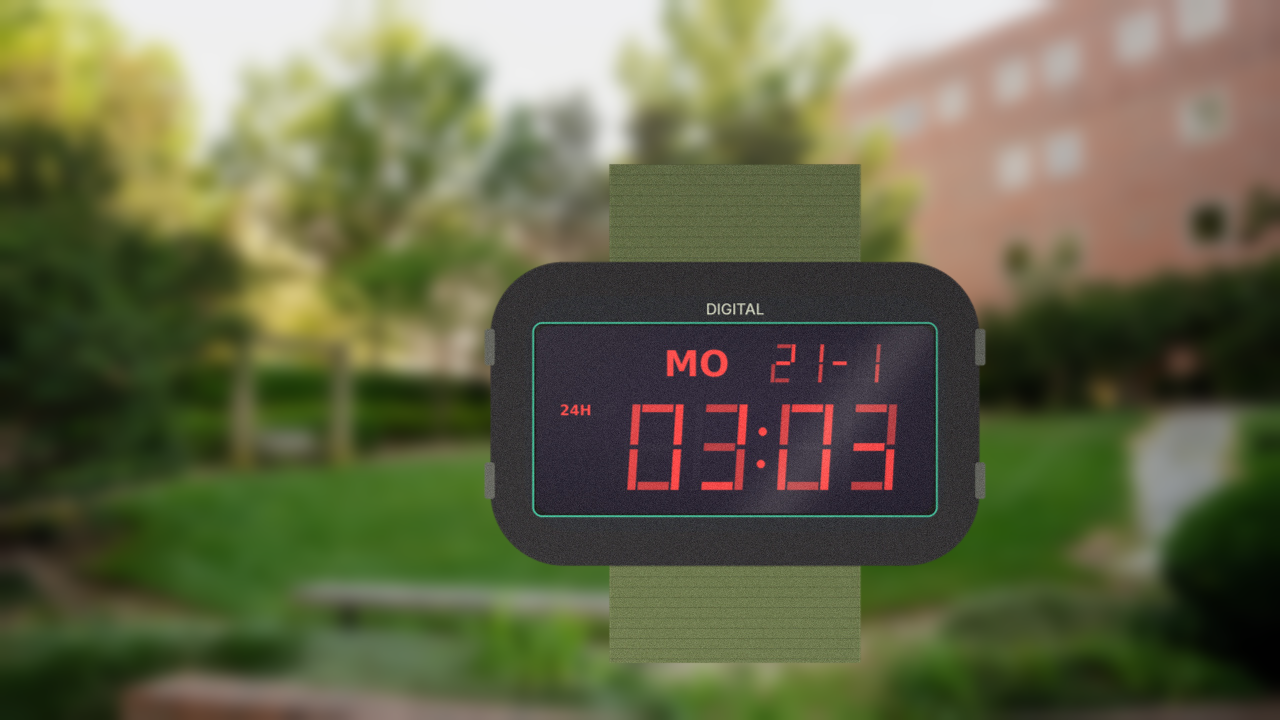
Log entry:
h=3 m=3
